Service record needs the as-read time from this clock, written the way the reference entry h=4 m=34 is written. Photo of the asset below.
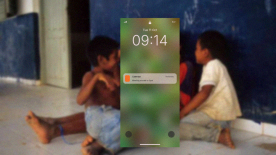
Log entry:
h=9 m=14
